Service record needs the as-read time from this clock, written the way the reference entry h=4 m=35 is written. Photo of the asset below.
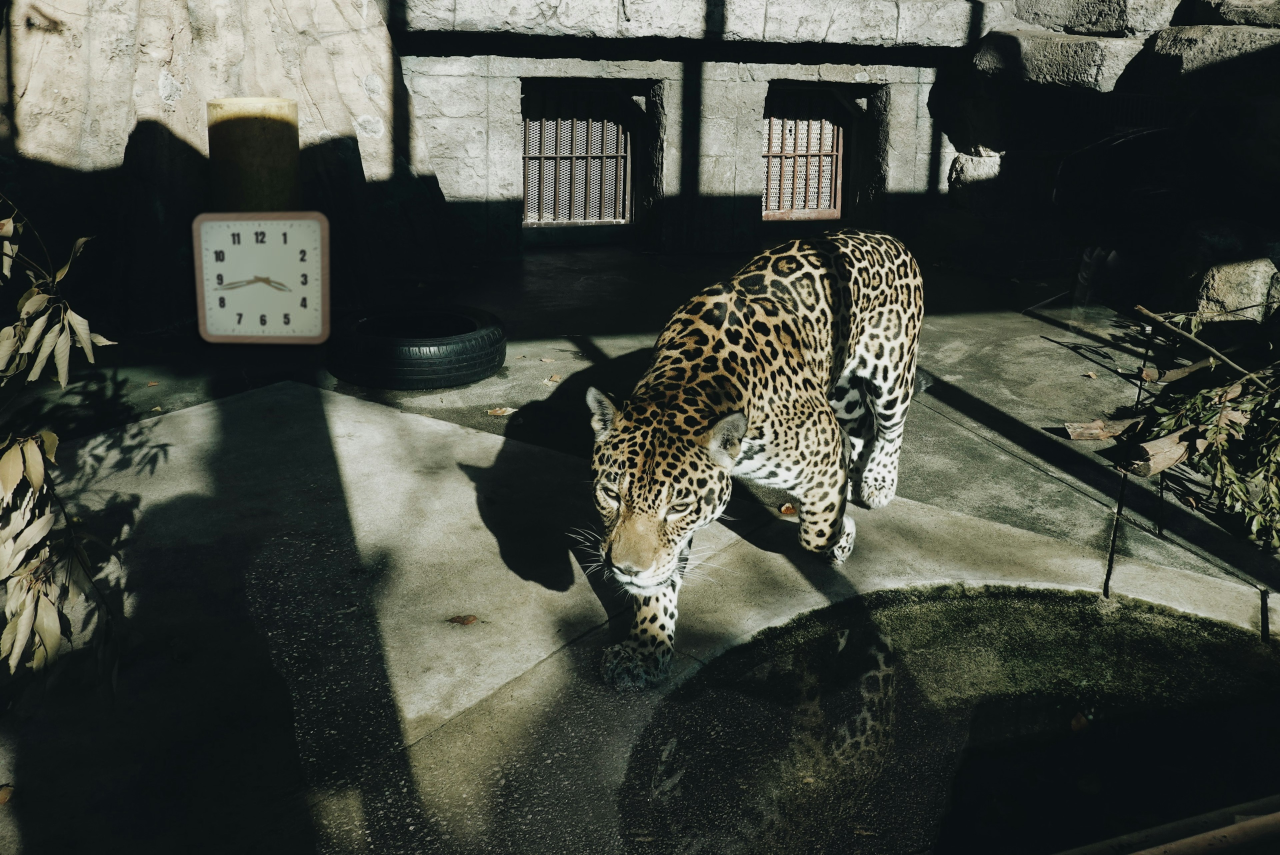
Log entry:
h=3 m=43
